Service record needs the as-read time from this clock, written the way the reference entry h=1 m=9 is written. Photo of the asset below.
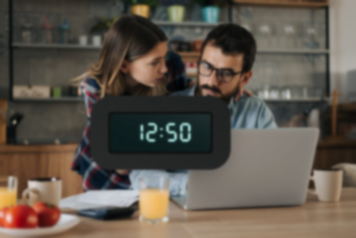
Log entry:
h=12 m=50
